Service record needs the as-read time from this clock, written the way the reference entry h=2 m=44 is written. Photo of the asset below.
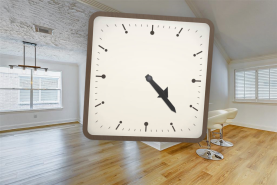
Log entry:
h=4 m=23
